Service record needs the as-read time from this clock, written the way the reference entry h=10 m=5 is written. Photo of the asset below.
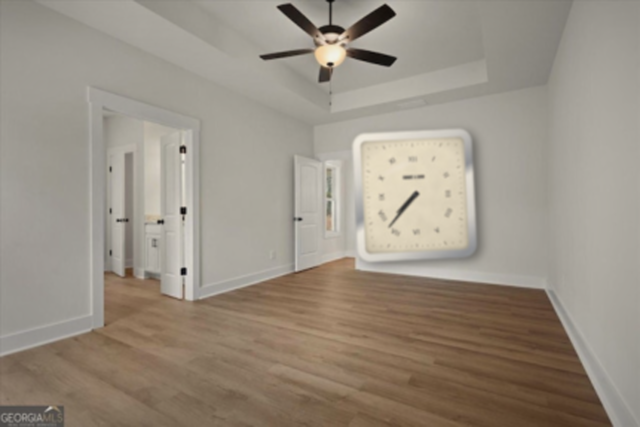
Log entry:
h=7 m=37
